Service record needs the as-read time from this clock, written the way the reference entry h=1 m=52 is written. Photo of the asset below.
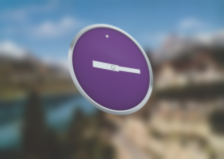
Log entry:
h=9 m=16
